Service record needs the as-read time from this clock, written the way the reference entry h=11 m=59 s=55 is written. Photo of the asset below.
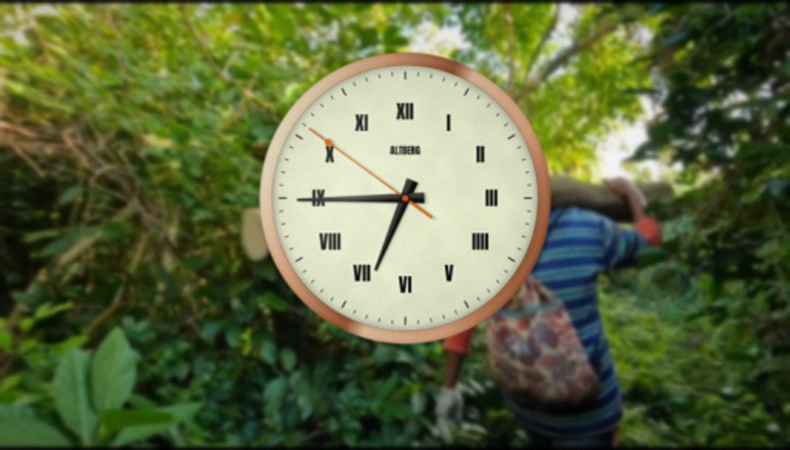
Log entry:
h=6 m=44 s=51
